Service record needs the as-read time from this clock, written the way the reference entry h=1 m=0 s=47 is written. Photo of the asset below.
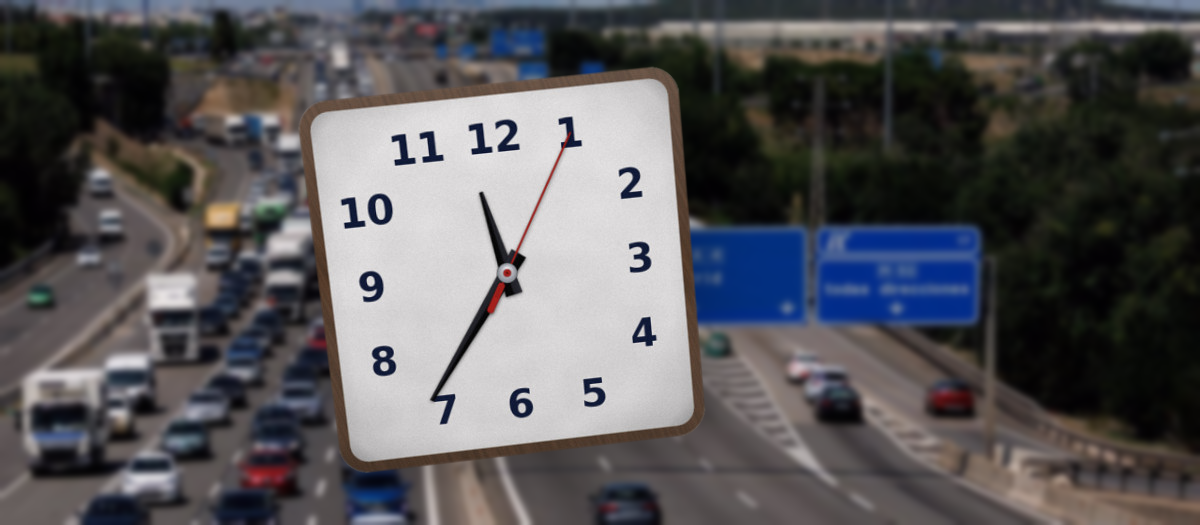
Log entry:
h=11 m=36 s=5
